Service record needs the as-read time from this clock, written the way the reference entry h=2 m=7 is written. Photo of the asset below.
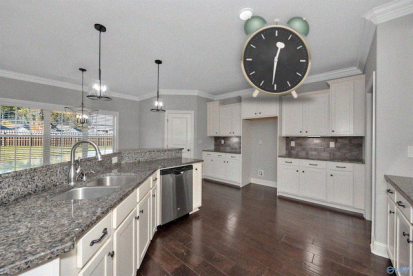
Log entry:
h=12 m=31
